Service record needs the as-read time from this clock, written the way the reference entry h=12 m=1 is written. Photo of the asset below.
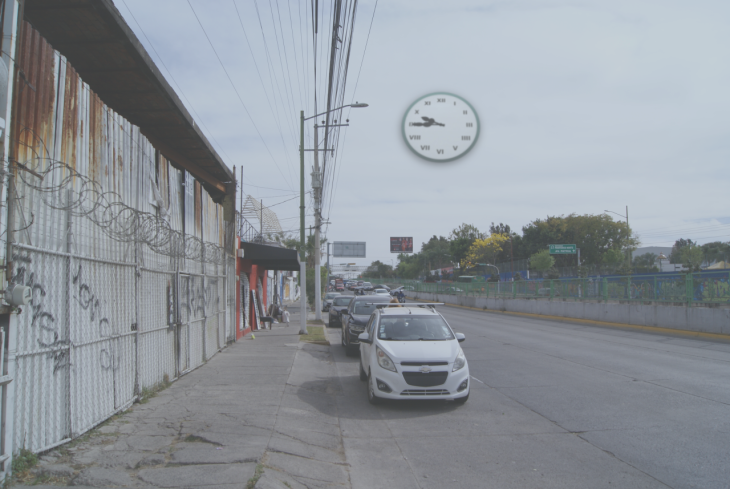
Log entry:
h=9 m=45
